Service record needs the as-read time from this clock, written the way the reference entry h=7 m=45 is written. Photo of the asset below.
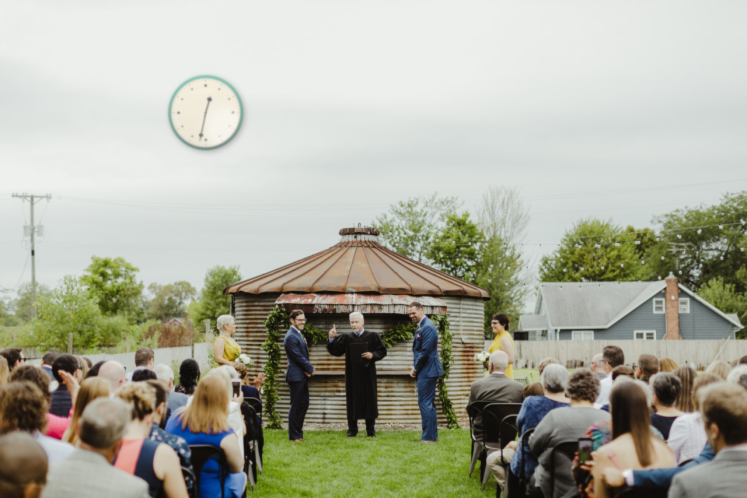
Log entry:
h=12 m=32
